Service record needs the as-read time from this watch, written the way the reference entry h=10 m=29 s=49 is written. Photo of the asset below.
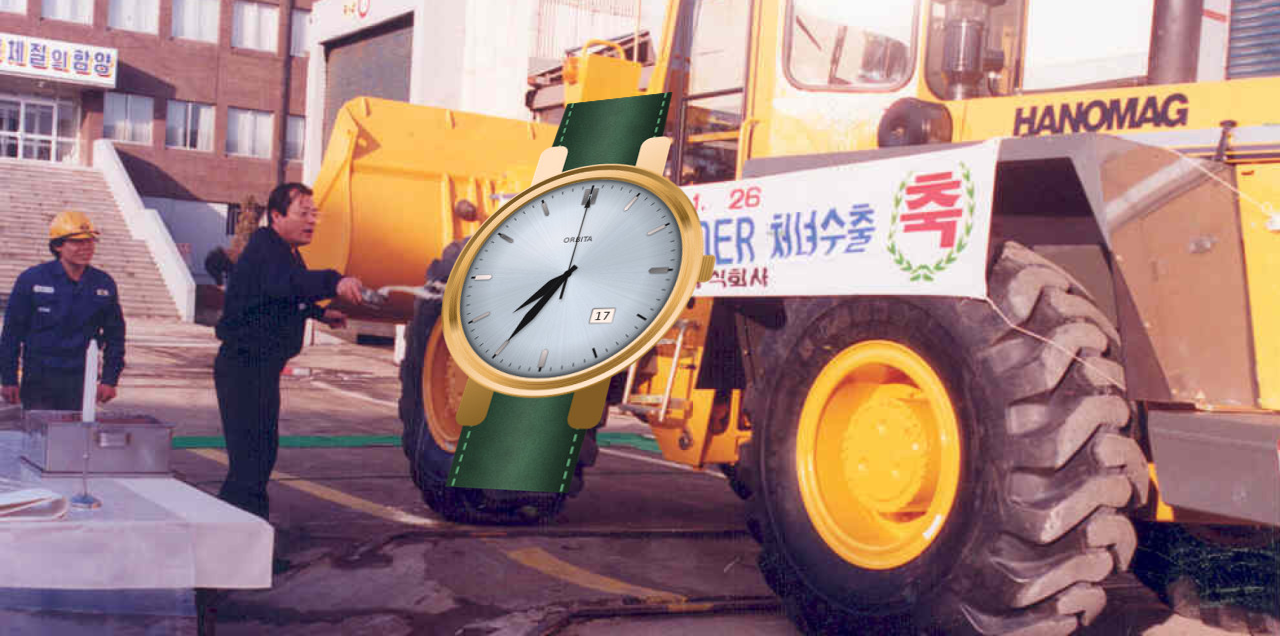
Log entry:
h=7 m=35 s=0
